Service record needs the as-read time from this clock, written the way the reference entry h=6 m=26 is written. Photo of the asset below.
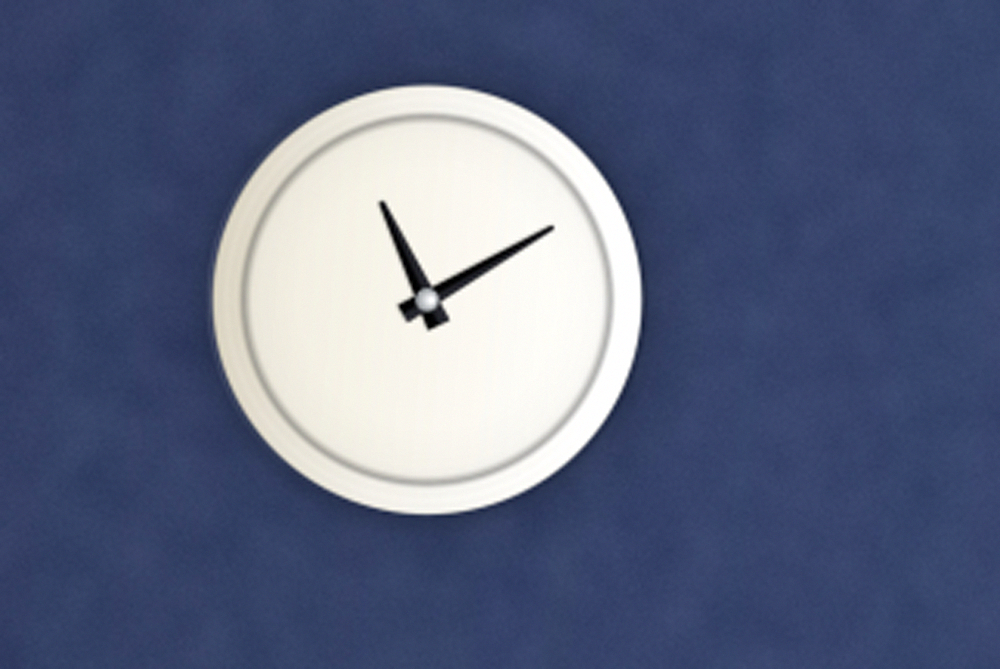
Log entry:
h=11 m=10
